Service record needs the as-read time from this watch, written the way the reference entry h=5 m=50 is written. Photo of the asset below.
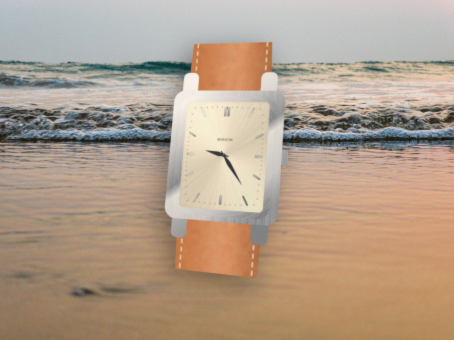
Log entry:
h=9 m=24
